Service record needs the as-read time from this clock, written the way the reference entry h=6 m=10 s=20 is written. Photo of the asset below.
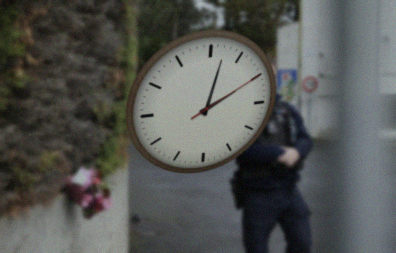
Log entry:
h=2 m=2 s=10
